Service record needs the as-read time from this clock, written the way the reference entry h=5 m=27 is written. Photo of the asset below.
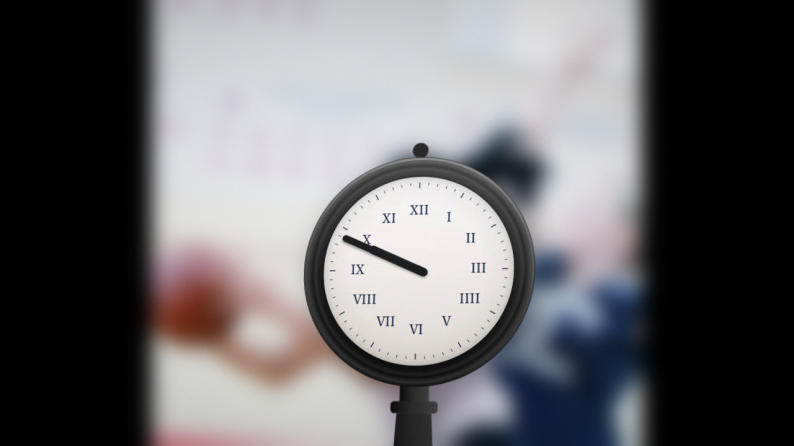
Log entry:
h=9 m=49
